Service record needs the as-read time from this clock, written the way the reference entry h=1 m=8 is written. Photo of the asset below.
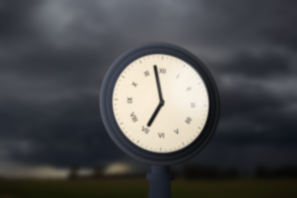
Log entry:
h=6 m=58
